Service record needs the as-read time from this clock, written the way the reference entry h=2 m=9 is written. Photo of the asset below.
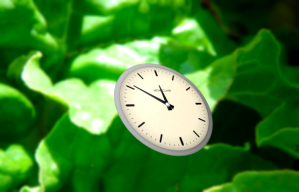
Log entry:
h=11 m=51
